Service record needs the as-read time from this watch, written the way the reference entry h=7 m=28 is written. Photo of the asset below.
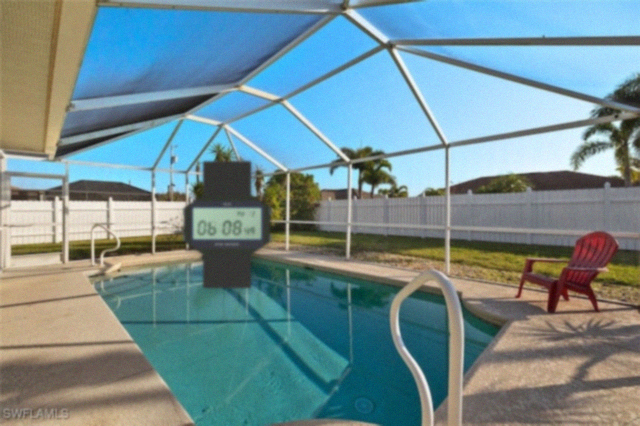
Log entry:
h=6 m=8
